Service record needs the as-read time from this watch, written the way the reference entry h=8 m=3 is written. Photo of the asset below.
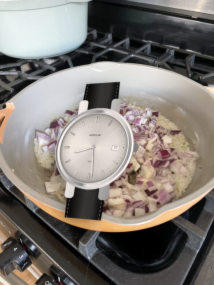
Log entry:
h=8 m=29
